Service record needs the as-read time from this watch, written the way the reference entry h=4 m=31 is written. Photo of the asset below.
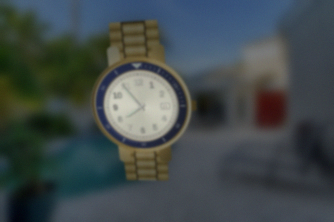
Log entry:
h=7 m=54
